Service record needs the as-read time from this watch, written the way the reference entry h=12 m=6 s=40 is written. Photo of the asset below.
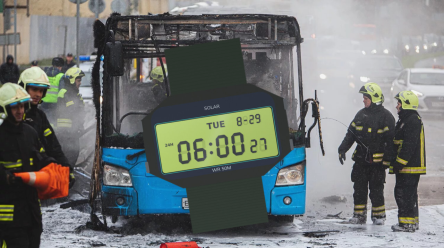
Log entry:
h=6 m=0 s=27
